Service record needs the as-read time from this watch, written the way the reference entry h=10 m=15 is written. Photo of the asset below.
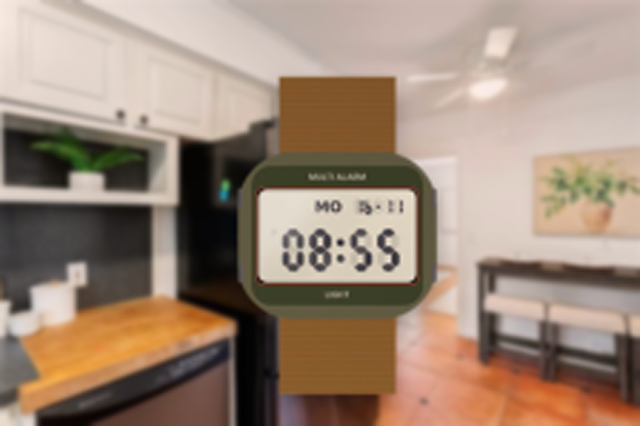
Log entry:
h=8 m=55
